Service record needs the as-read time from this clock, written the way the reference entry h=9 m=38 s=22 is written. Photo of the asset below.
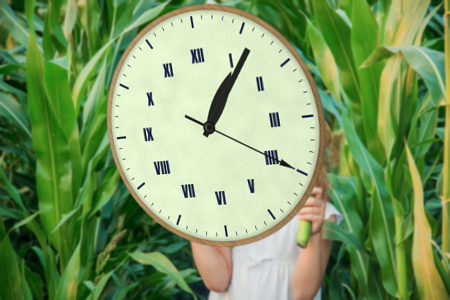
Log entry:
h=1 m=6 s=20
